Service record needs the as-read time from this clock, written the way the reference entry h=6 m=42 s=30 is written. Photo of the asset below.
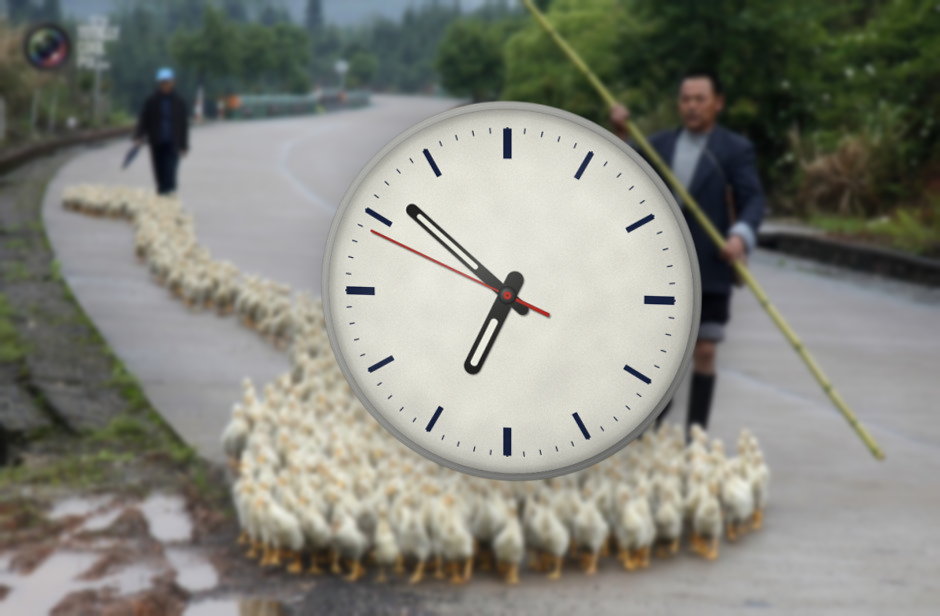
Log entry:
h=6 m=51 s=49
